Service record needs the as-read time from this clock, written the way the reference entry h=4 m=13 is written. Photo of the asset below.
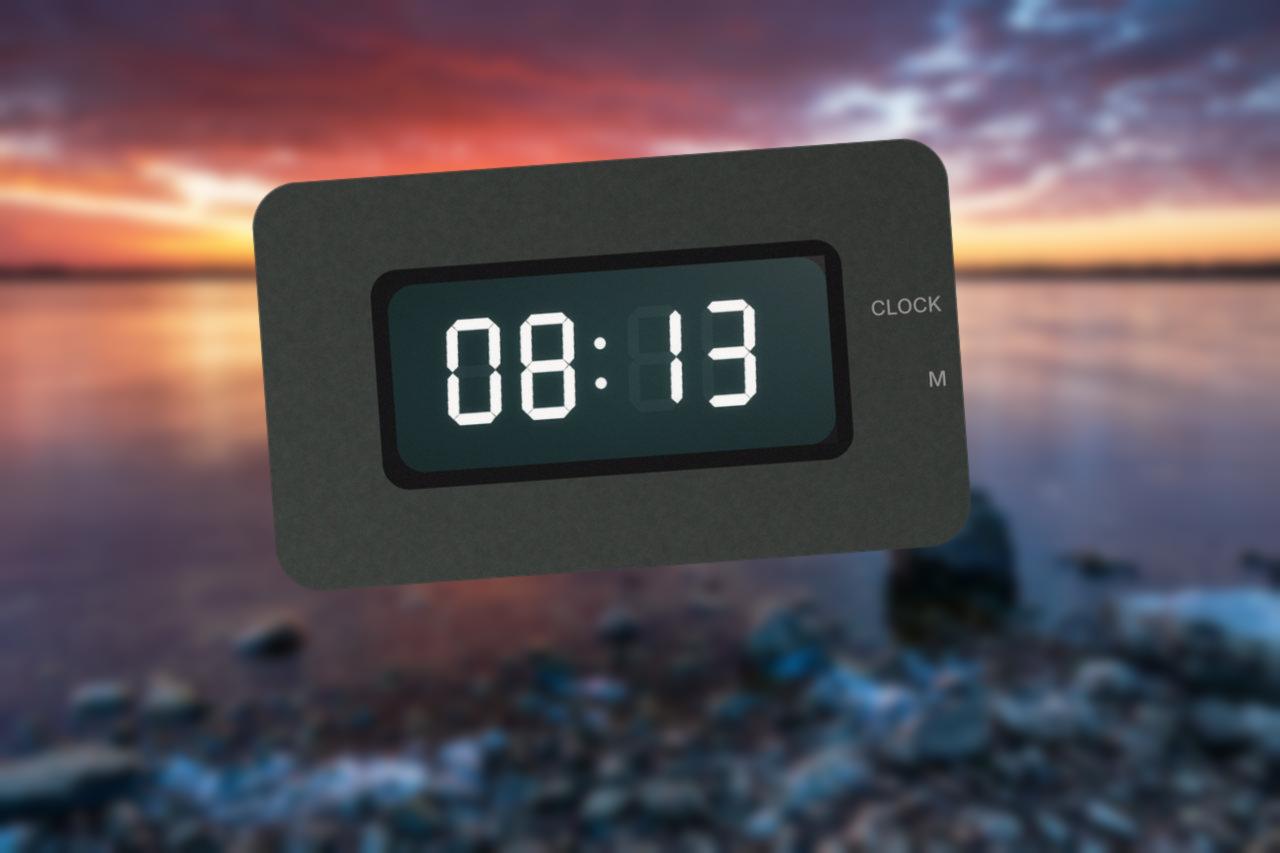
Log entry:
h=8 m=13
